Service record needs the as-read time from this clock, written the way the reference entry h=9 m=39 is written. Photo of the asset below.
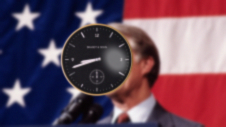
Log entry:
h=8 m=42
